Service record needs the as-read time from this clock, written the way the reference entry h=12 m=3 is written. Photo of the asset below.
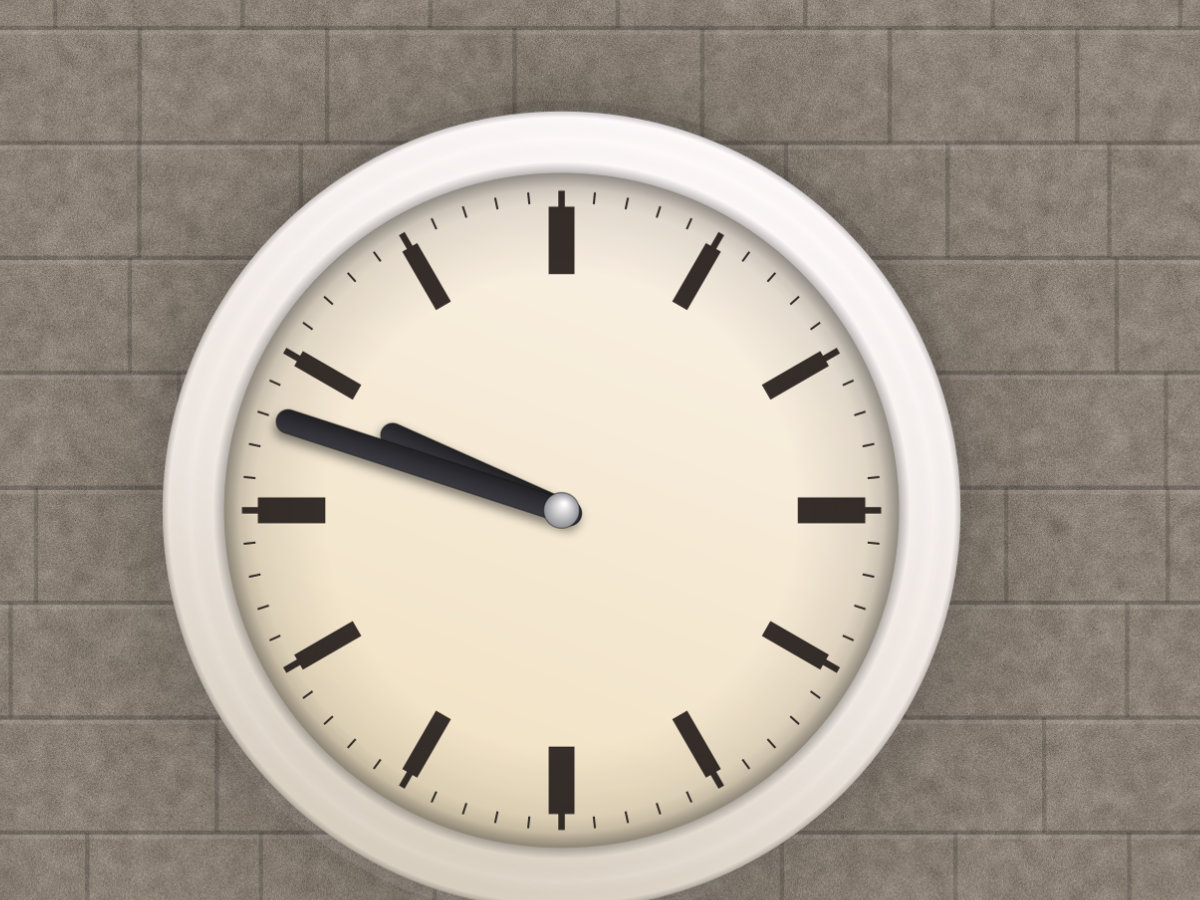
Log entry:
h=9 m=48
